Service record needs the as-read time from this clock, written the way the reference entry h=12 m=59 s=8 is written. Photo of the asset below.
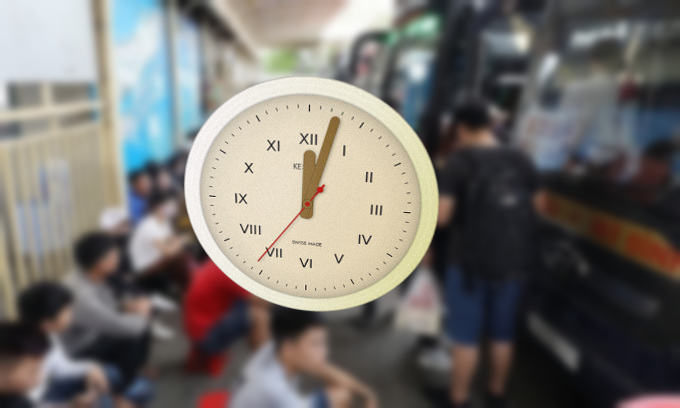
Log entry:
h=12 m=2 s=36
